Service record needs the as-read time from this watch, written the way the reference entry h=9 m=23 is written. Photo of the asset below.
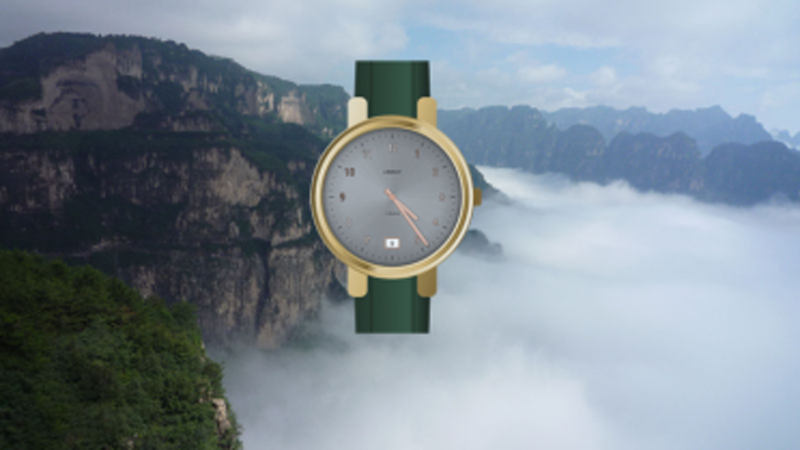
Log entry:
h=4 m=24
